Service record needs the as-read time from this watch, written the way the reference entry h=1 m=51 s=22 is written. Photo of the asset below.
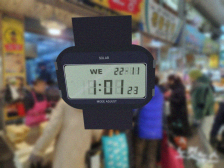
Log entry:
h=1 m=1 s=23
